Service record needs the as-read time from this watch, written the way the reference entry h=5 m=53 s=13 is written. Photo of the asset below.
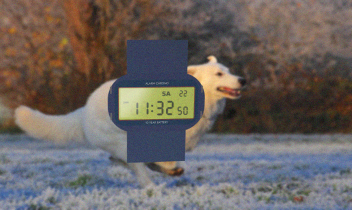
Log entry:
h=11 m=32 s=50
